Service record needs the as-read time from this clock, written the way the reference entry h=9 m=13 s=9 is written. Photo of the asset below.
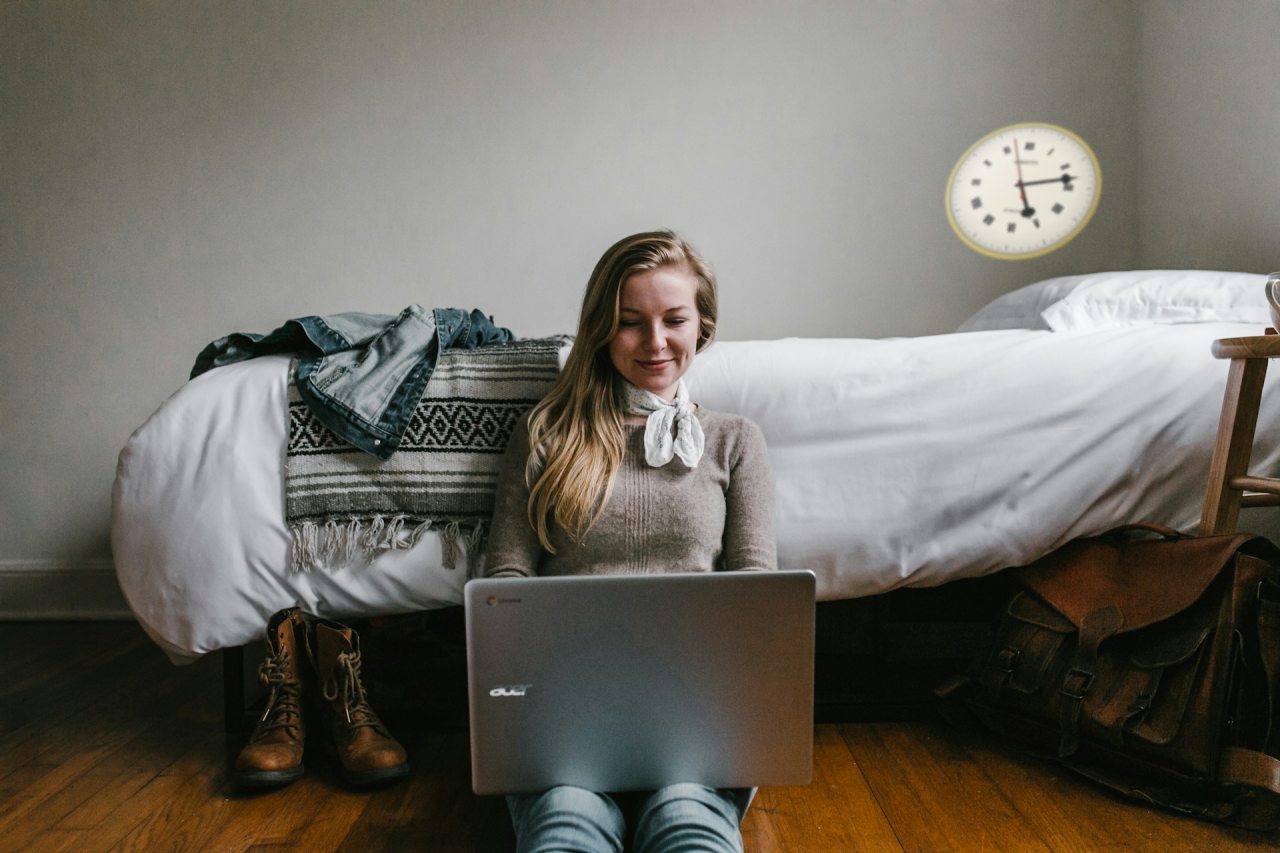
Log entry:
h=5 m=12 s=57
